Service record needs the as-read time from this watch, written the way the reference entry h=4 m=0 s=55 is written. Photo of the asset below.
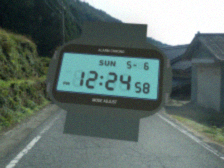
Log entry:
h=12 m=24 s=58
